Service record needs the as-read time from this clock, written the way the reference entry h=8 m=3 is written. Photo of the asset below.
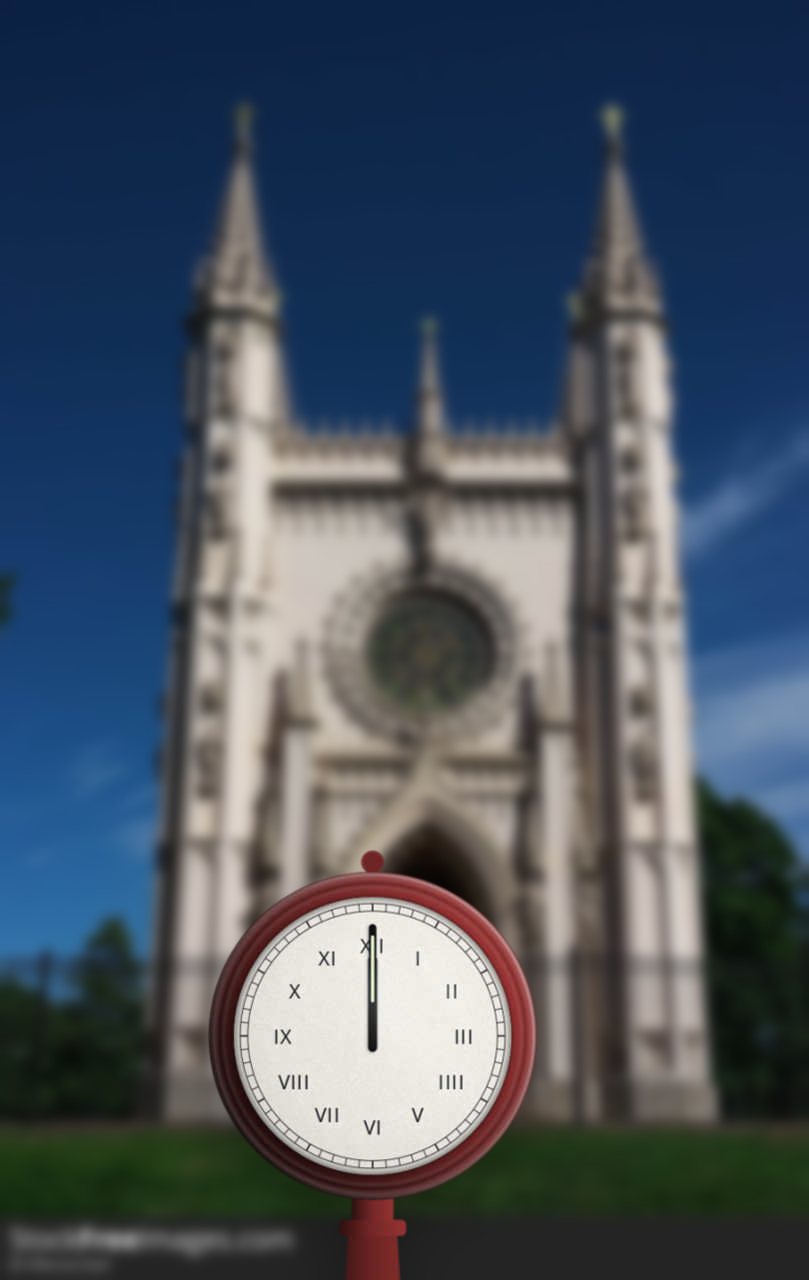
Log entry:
h=12 m=0
